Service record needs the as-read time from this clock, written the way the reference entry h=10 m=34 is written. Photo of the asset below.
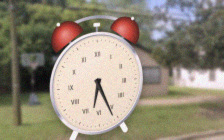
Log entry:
h=6 m=26
